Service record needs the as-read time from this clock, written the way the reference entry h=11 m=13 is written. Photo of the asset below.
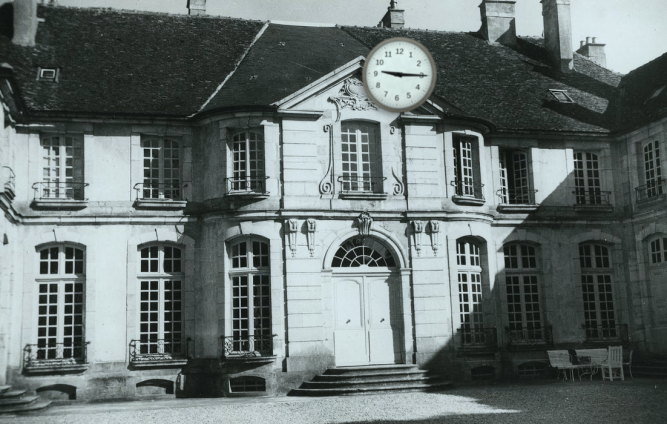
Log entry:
h=9 m=15
